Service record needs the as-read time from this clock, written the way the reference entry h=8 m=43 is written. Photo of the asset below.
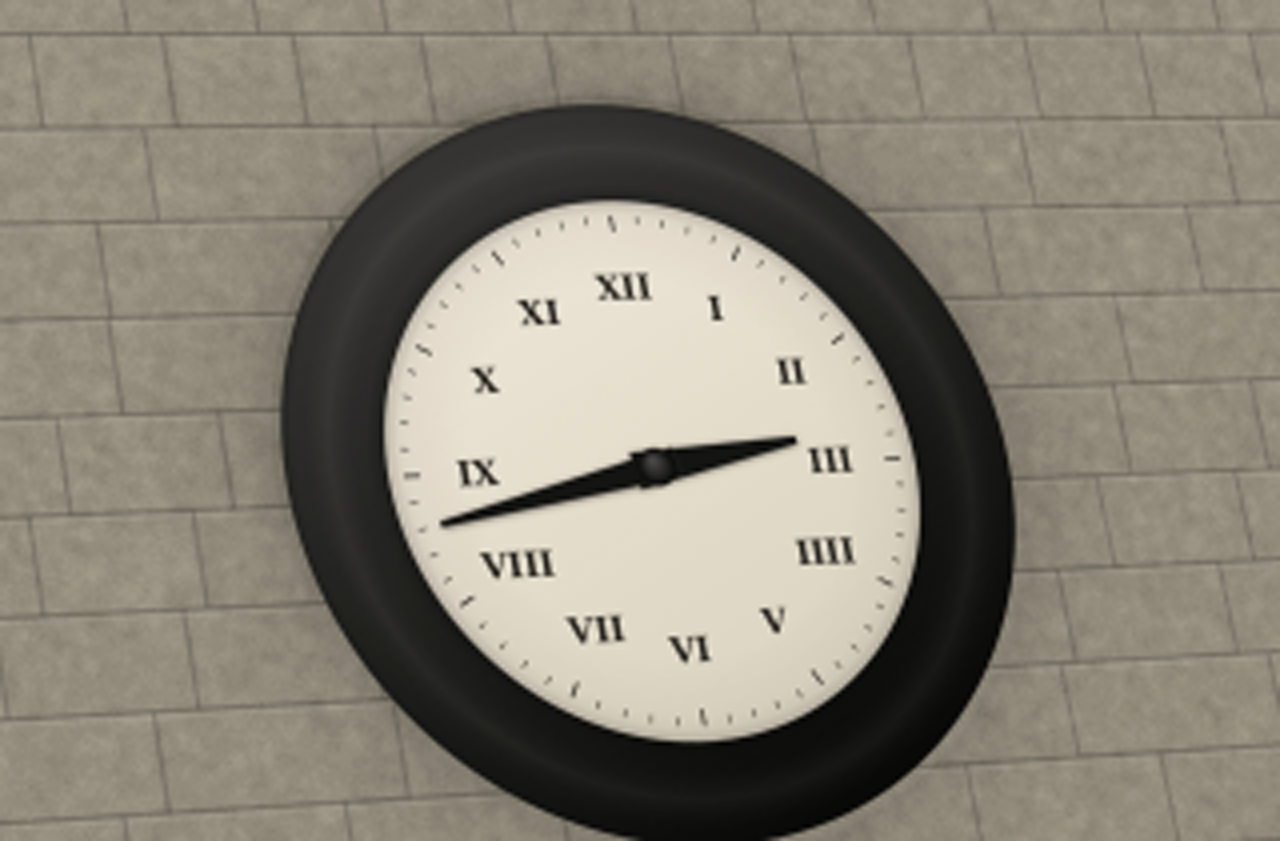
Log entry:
h=2 m=43
